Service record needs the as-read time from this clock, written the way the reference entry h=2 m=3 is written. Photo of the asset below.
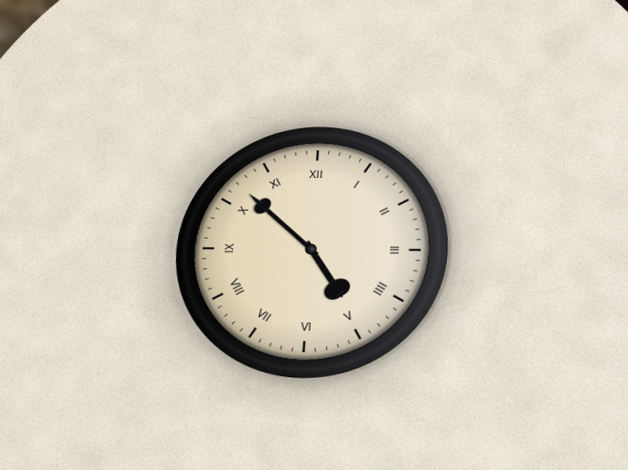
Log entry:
h=4 m=52
